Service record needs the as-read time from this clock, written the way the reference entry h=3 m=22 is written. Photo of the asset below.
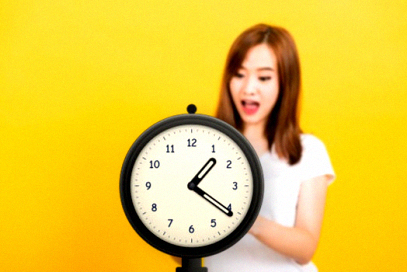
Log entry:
h=1 m=21
